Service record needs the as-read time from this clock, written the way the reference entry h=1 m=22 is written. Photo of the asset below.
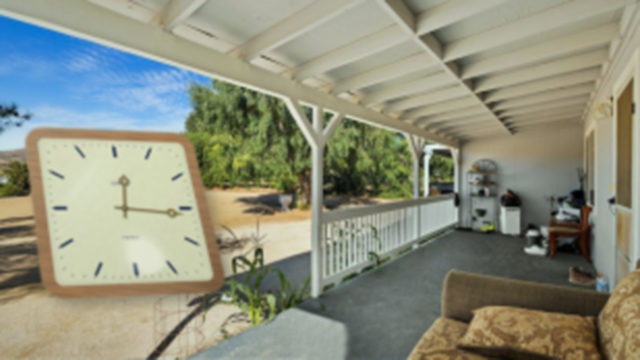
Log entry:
h=12 m=16
